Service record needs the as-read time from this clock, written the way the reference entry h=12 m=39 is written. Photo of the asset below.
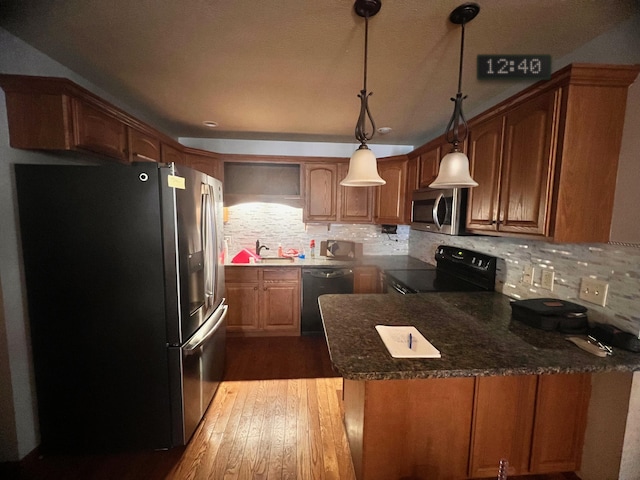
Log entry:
h=12 m=40
